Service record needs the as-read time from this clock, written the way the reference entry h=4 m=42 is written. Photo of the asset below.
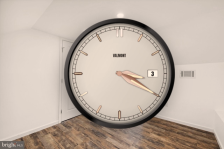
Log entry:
h=3 m=20
